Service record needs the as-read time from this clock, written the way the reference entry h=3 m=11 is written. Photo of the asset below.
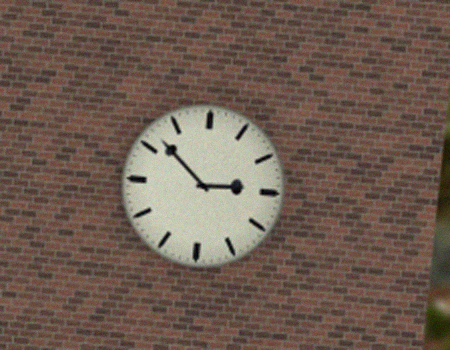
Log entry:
h=2 m=52
